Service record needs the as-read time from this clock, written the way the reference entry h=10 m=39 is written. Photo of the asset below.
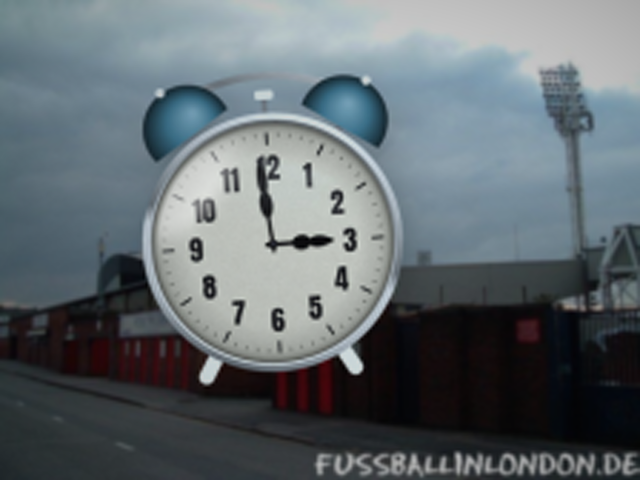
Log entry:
h=2 m=59
